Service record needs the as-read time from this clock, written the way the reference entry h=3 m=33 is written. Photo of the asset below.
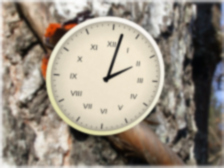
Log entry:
h=2 m=2
